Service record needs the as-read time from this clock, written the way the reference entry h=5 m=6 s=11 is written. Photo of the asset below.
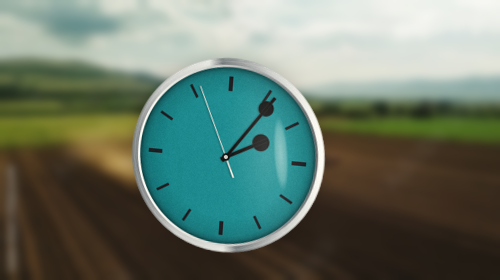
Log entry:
h=2 m=5 s=56
